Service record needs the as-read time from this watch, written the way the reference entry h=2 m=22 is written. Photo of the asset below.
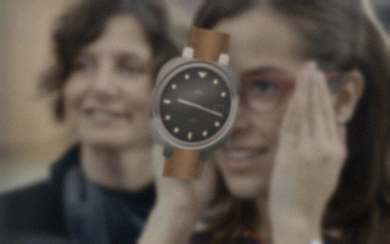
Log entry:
h=9 m=17
